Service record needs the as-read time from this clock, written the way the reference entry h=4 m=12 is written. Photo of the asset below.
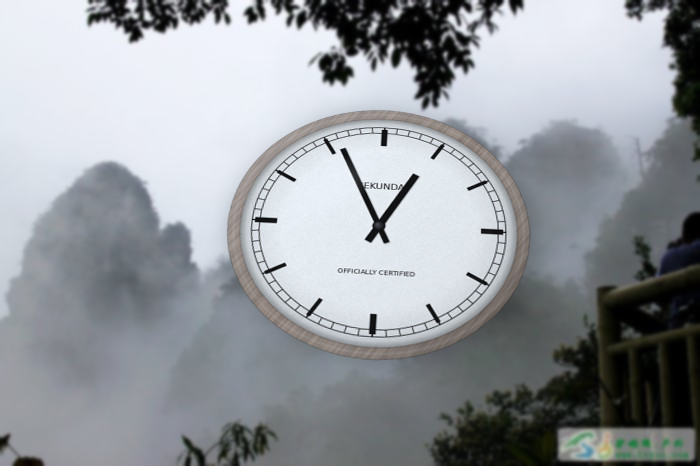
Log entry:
h=12 m=56
